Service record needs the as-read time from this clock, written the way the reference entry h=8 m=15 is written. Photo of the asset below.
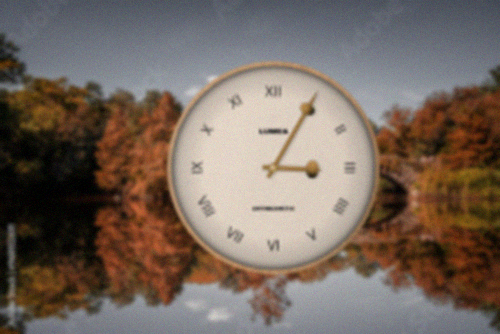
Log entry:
h=3 m=5
